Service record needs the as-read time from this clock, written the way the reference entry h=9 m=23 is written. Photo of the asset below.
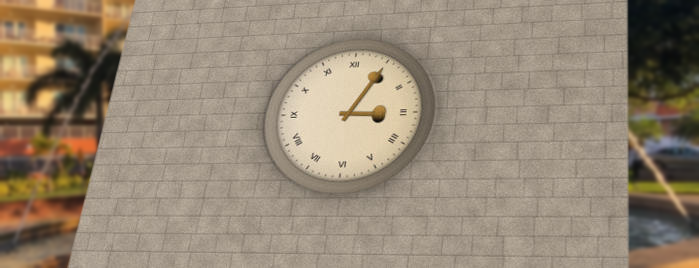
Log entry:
h=3 m=5
